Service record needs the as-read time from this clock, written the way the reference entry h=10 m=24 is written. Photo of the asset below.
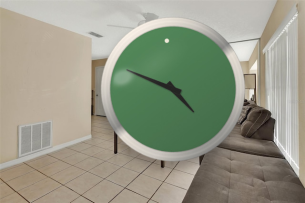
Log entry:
h=4 m=50
